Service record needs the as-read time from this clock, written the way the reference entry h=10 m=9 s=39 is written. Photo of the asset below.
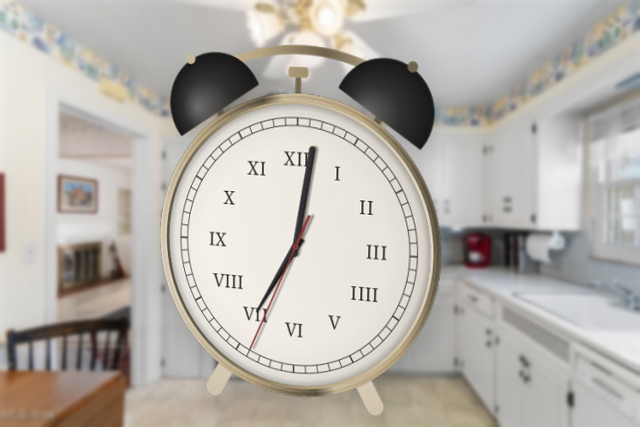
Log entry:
h=7 m=1 s=34
